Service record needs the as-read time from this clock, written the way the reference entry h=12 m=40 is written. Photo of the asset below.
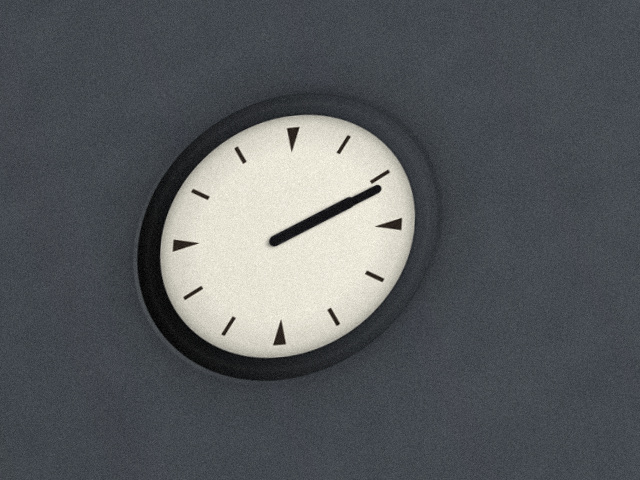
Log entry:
h=2 m=11
